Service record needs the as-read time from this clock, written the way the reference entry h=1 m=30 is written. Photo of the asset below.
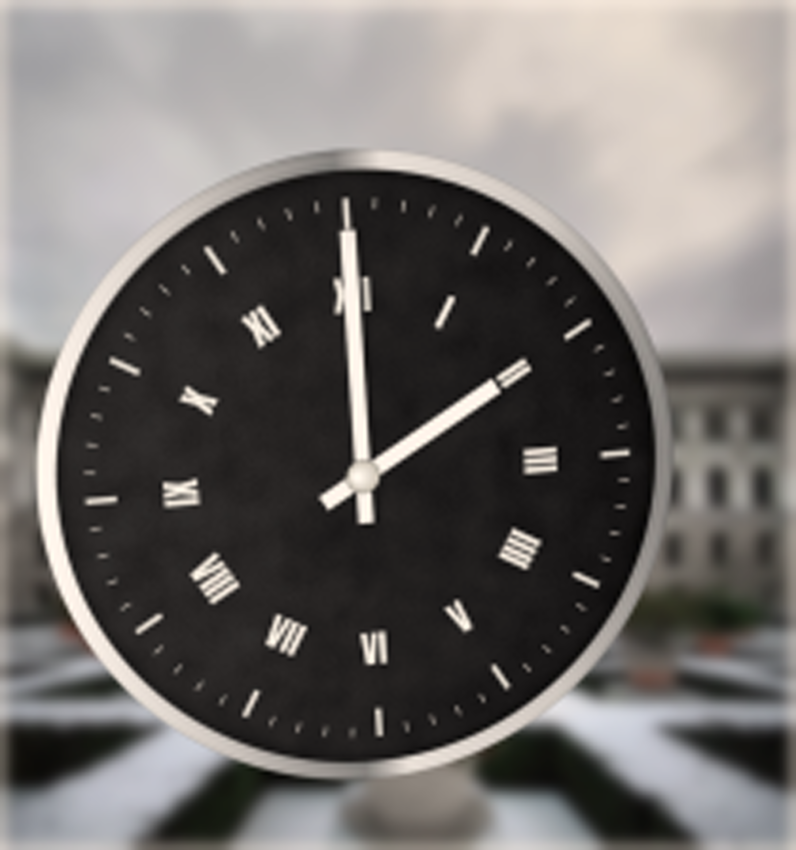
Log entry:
h=2 m=0
